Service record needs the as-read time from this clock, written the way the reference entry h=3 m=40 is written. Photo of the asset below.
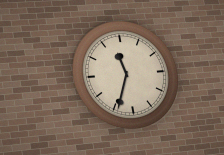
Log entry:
h=11 m=34
